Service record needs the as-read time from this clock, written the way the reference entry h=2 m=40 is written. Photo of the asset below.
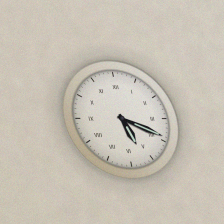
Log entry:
h=5 m=19
